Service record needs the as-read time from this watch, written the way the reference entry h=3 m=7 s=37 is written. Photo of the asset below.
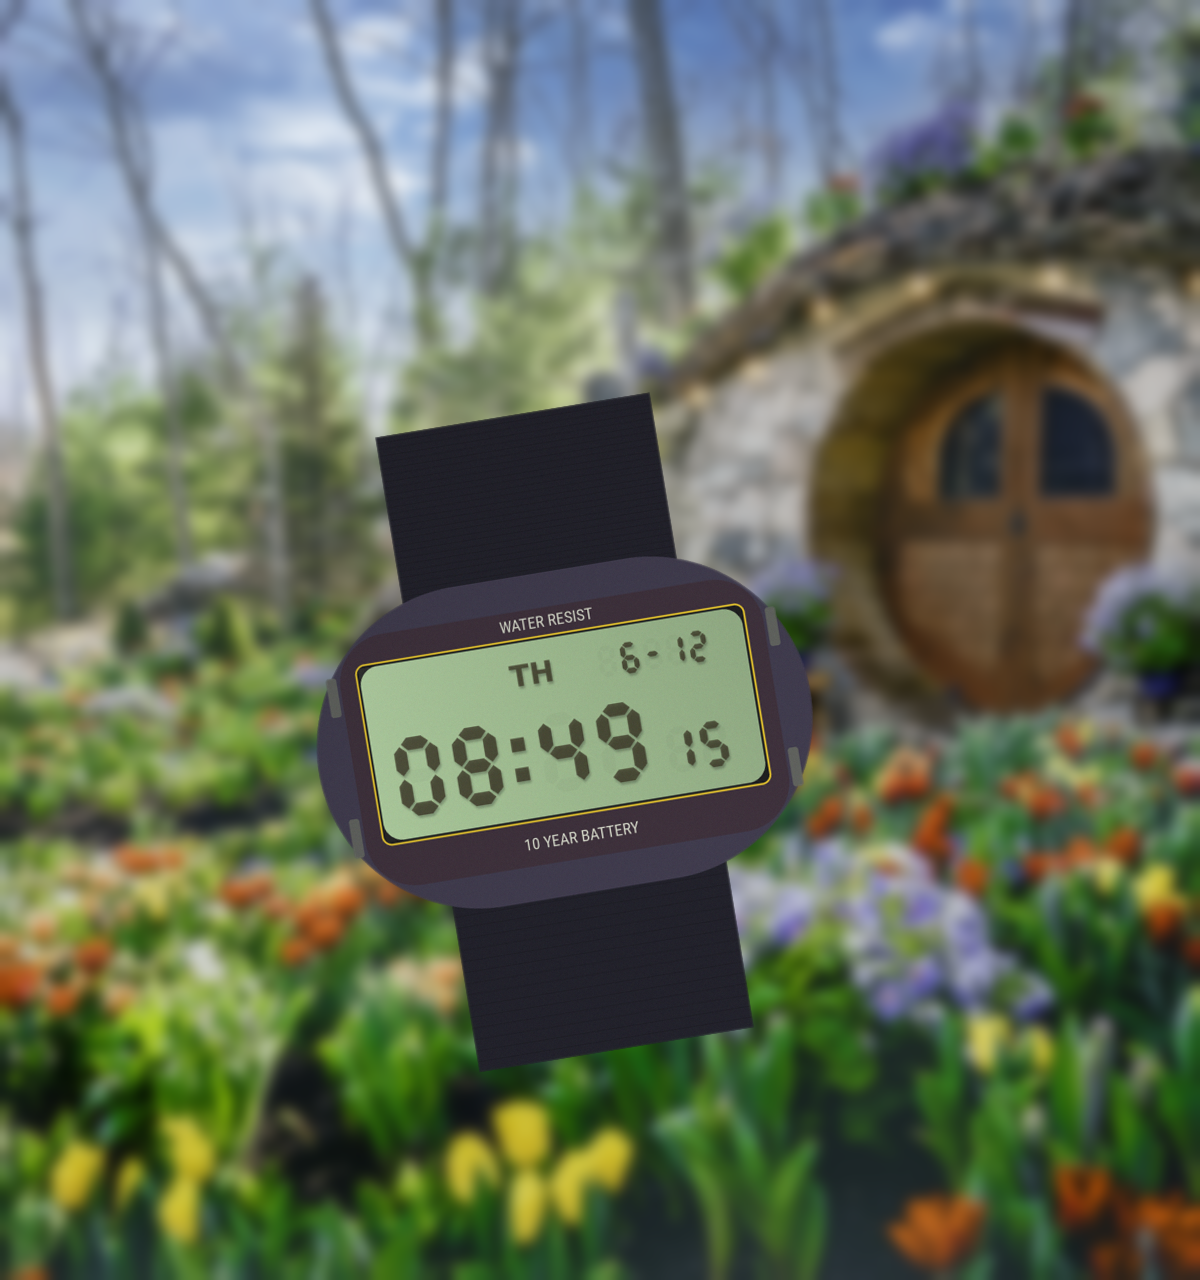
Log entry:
h=8 m=49 s=15
